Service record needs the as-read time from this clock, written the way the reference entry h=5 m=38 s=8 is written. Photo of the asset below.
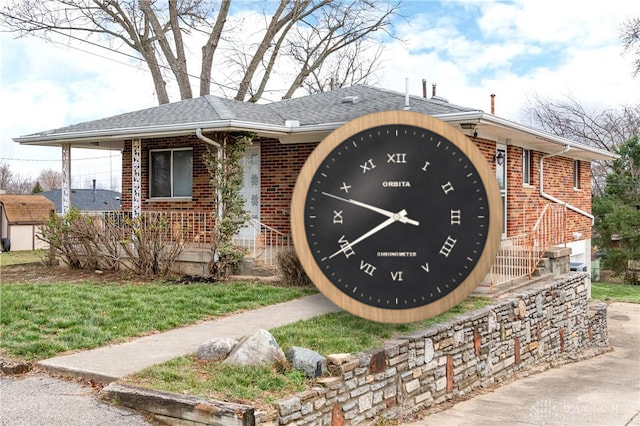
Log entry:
h=9 m=39 s=48
